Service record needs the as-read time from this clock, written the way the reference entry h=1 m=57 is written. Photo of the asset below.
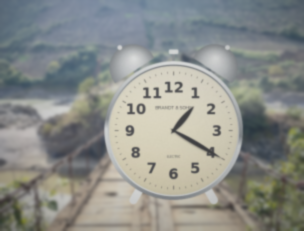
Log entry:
h=1 m=20
